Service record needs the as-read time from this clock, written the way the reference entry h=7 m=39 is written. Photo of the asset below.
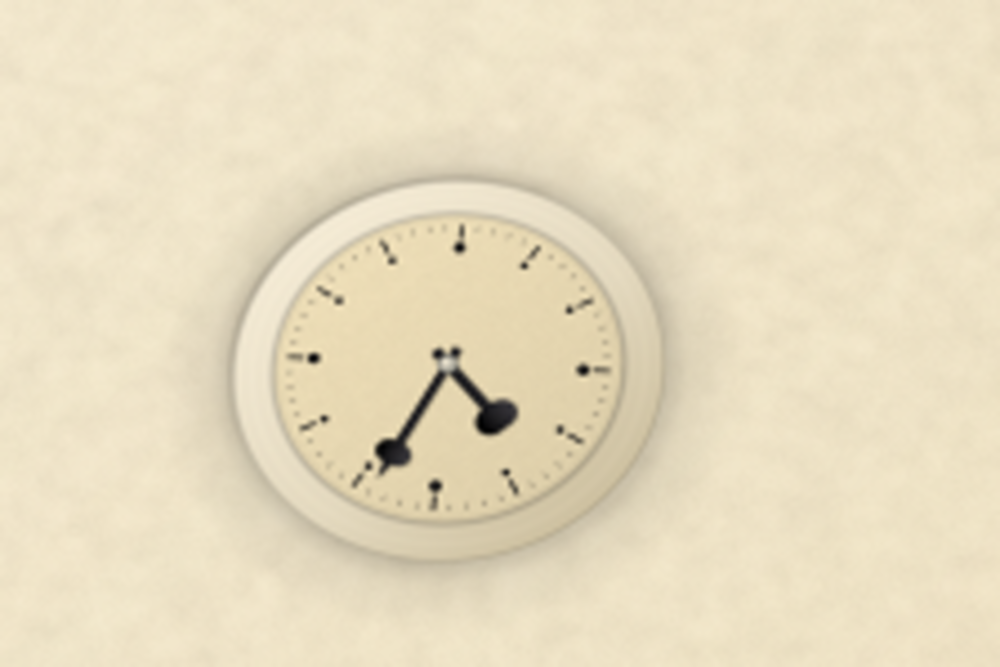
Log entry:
h=4 m=34
